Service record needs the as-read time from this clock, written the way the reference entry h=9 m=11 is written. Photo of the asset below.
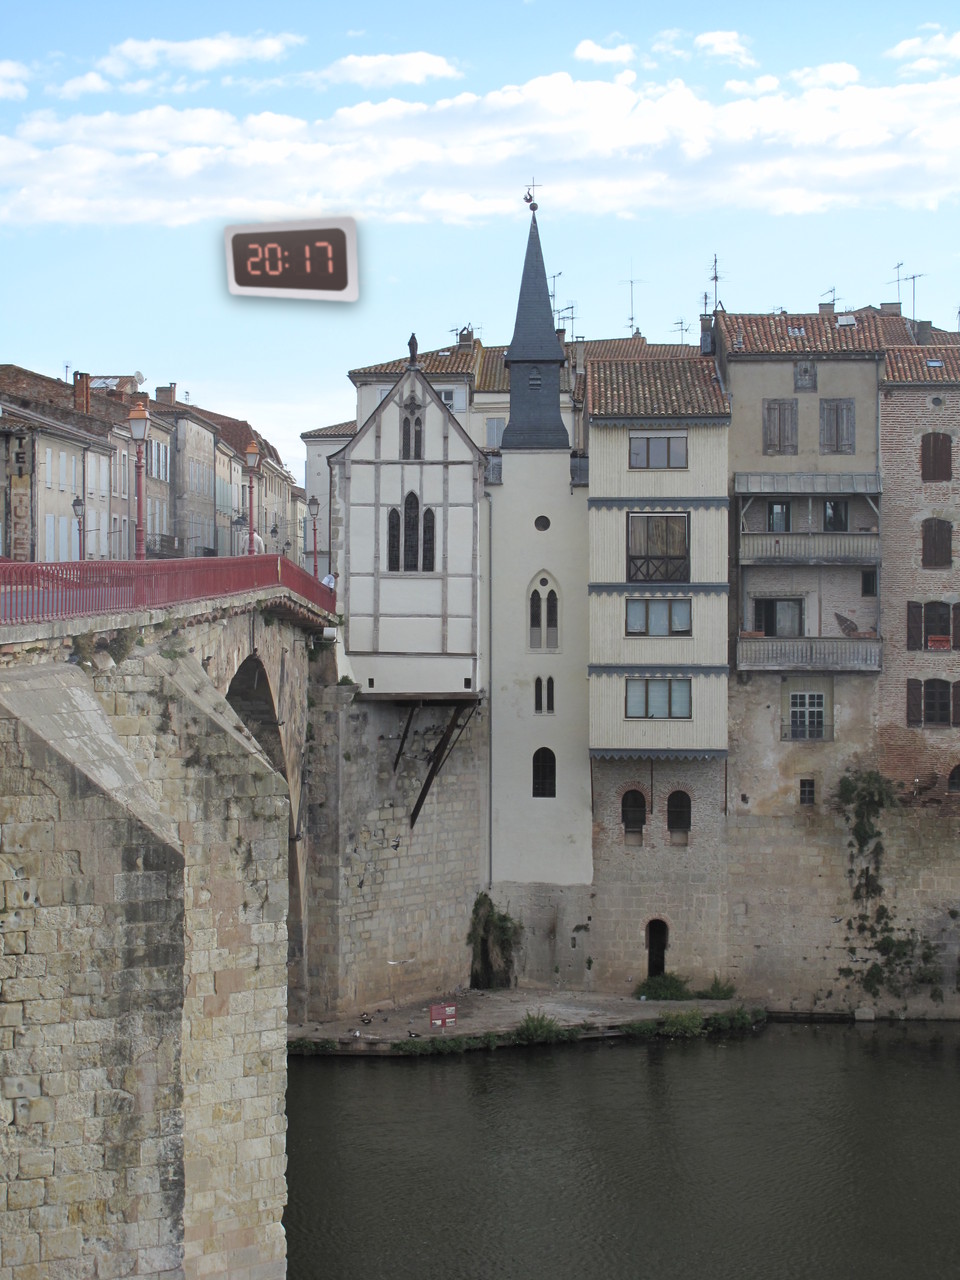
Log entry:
h=20 m=17
